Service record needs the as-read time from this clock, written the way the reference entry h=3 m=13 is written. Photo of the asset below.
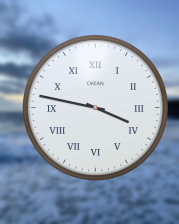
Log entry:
h=3 m=47
